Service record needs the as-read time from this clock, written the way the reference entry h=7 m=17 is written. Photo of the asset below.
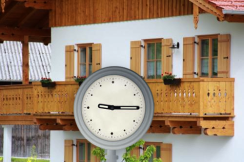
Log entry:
h=9 m=15
